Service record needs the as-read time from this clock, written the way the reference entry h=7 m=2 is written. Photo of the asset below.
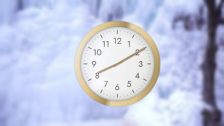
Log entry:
h=8 m=10
